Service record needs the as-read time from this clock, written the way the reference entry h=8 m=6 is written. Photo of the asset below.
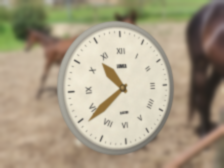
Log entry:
h=10 m=39
